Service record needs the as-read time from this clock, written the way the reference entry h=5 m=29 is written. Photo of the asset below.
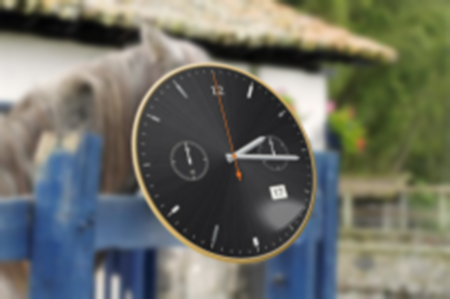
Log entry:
h=2 m=16
